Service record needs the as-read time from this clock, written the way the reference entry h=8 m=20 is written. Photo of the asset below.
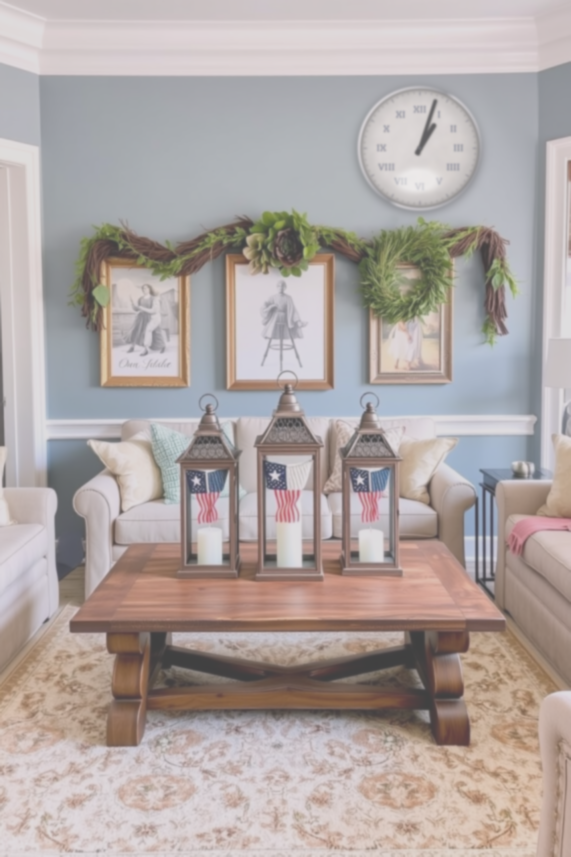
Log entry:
h=1 m=3
